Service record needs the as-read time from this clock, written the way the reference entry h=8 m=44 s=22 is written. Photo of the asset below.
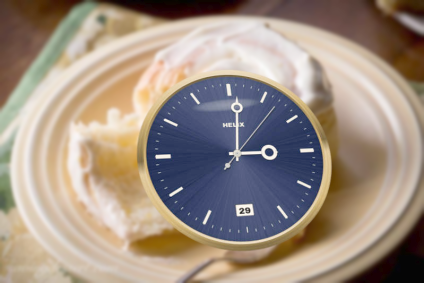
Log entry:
h=3 m=1 s=7
